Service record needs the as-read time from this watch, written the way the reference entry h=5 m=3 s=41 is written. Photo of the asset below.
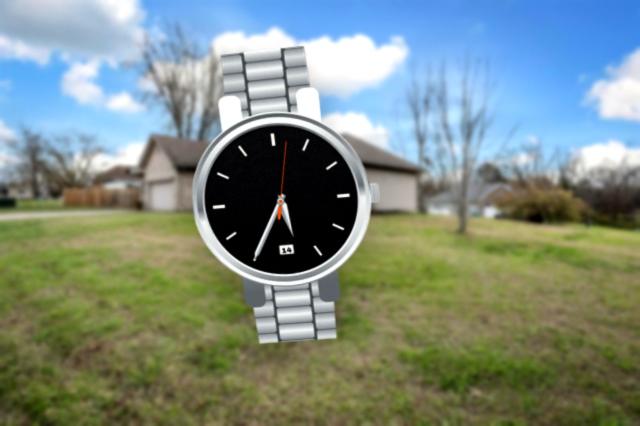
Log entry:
h=5 m=35 s=2
